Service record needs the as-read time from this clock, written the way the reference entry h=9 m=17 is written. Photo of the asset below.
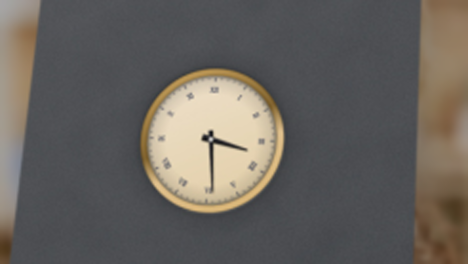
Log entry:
h=3 m=29
